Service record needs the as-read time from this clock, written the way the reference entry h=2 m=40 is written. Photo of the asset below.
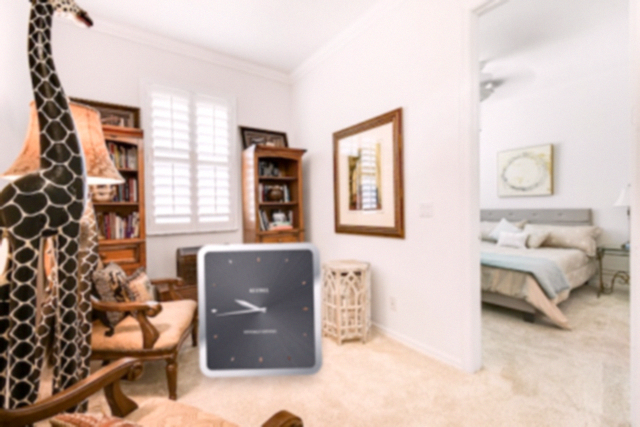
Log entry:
h=9 m=44
